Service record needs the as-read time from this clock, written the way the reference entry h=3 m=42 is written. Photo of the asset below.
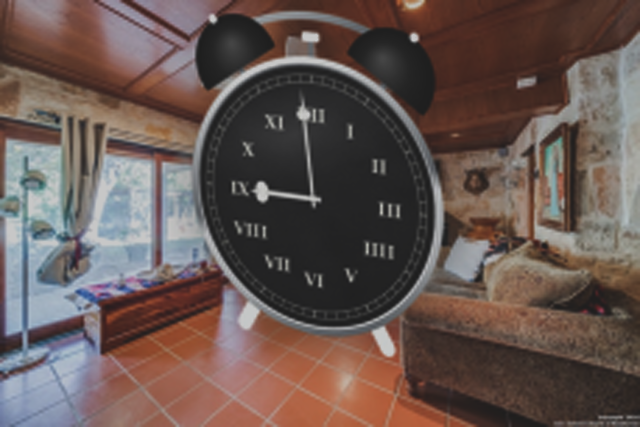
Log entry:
h=8 m=59
